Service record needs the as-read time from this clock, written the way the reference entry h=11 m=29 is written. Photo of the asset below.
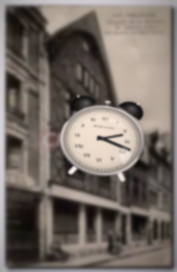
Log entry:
h=2 m=18
